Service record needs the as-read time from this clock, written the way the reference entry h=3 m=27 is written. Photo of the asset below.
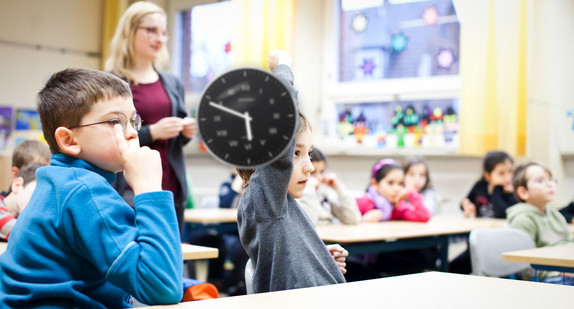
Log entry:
h=5 m=49
